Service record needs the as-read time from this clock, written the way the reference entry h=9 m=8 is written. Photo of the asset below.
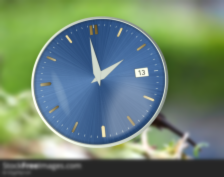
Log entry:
h=1 m=59
